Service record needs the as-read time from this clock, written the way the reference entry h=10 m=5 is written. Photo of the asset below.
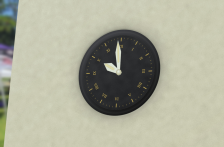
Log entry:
h=9 m=59
